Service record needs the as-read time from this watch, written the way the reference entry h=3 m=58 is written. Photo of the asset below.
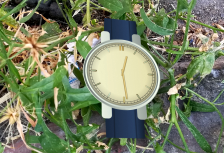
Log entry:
h=12 m=29
